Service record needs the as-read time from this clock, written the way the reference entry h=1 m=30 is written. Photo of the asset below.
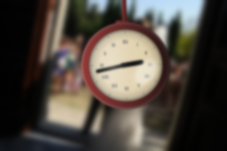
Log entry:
h=2 m=43
